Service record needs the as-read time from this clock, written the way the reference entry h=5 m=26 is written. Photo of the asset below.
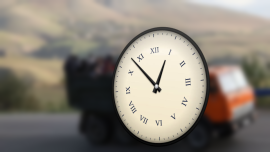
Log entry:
h=12 m=53
